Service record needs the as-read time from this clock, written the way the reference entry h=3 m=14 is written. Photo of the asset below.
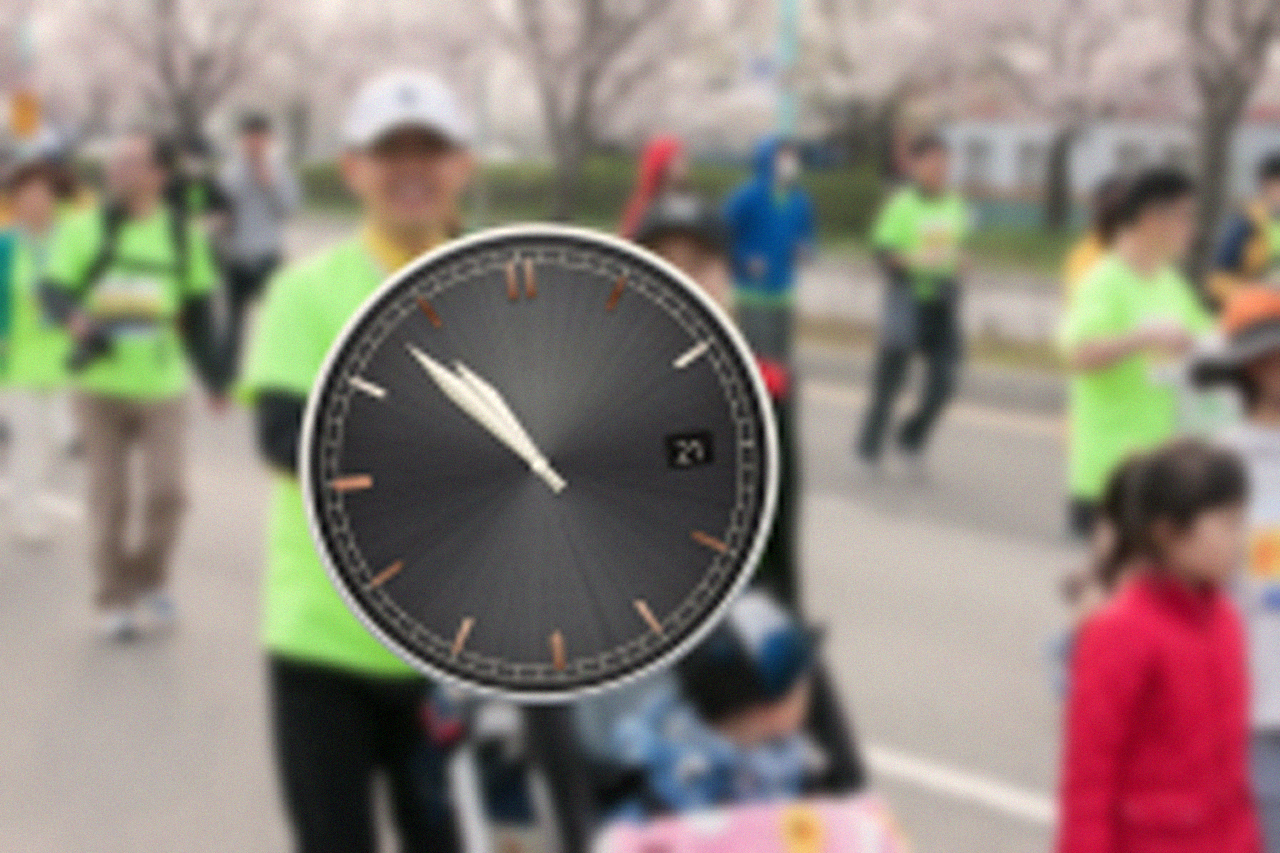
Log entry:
h=10 m=53
